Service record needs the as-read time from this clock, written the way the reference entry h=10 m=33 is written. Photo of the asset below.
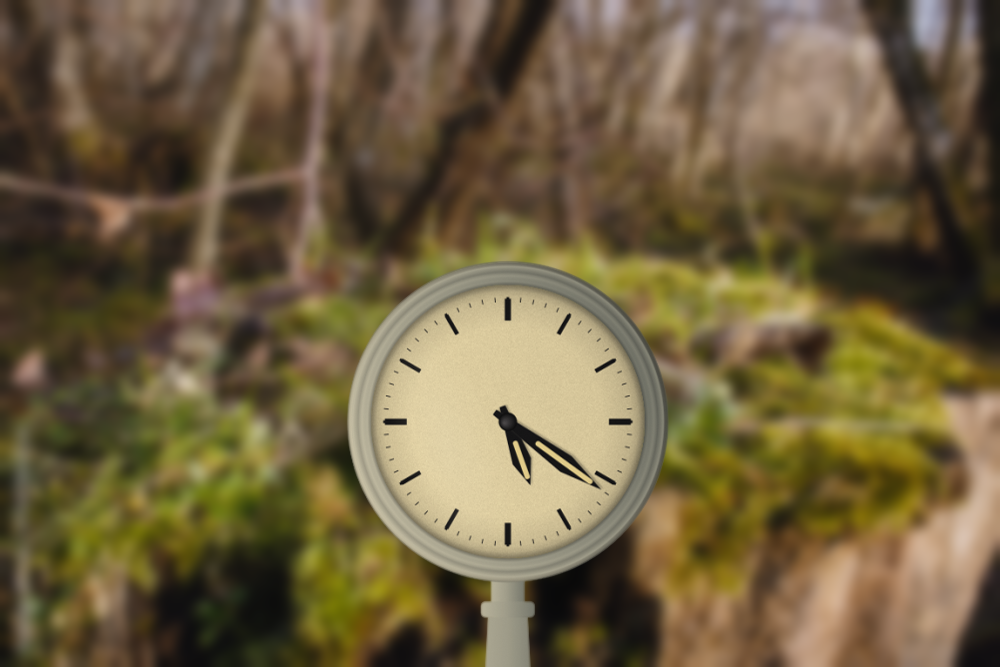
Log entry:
h=5 m=21
